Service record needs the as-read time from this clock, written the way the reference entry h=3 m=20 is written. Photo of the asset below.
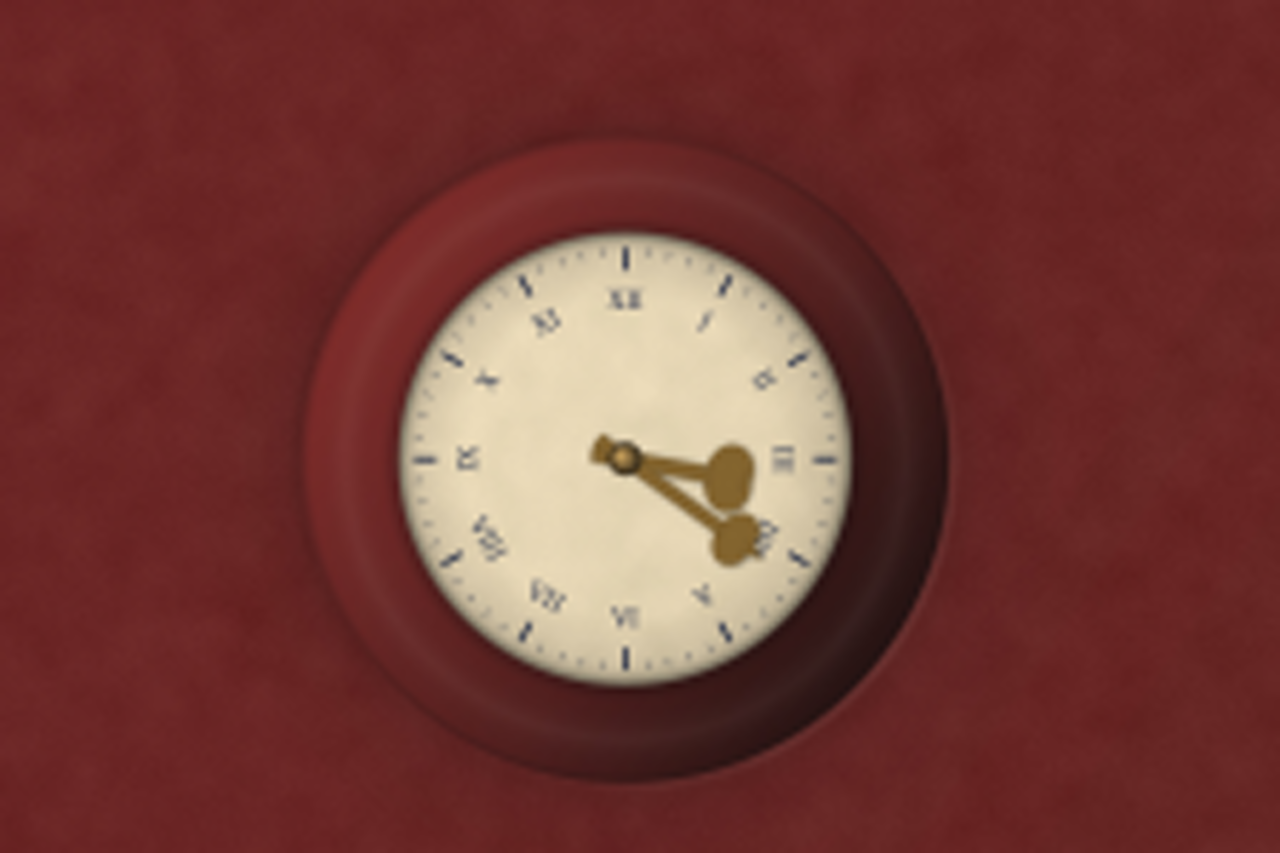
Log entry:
h=3 m=21
